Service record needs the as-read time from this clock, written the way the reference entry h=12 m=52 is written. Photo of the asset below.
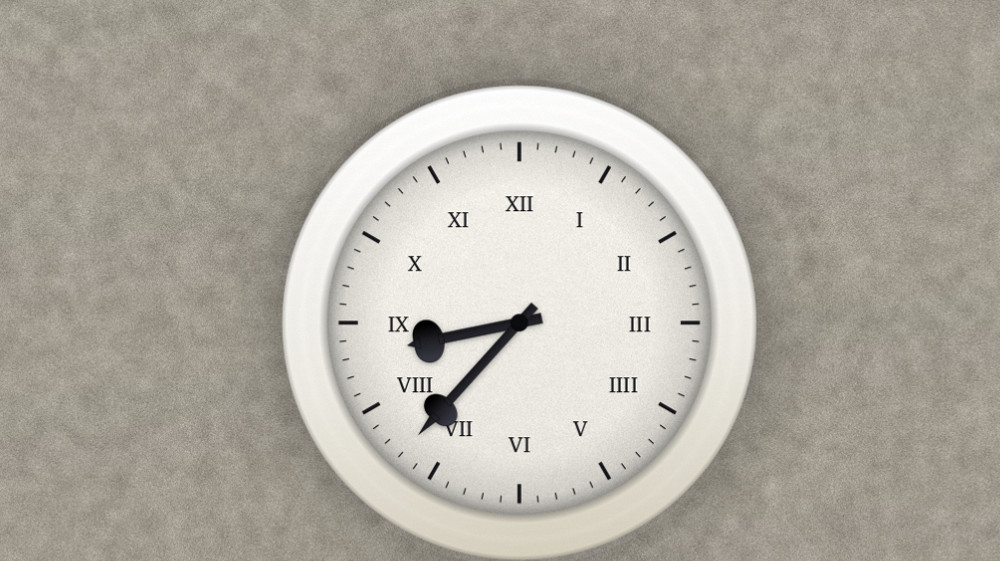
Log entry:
h=8 m=37
